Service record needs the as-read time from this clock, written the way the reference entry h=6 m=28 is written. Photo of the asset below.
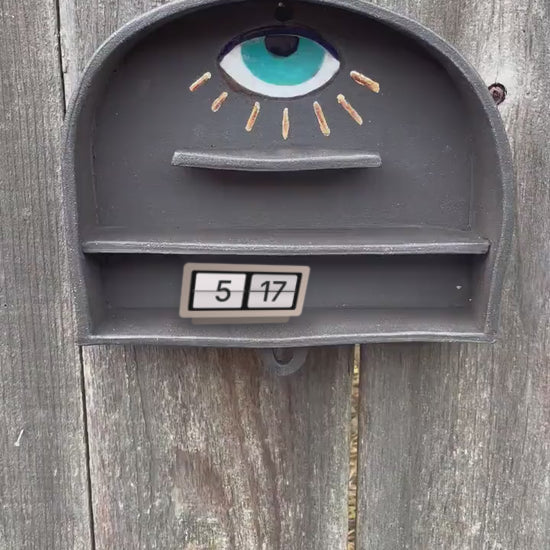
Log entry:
h=5 m=17
